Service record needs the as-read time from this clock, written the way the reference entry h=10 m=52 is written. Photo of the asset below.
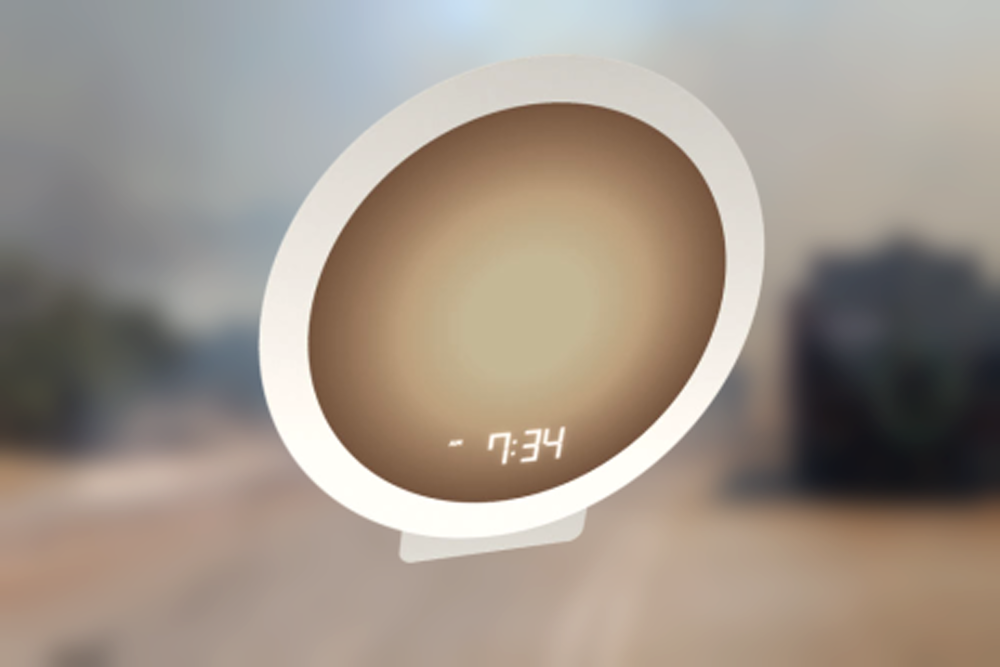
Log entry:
h=7 m=34
